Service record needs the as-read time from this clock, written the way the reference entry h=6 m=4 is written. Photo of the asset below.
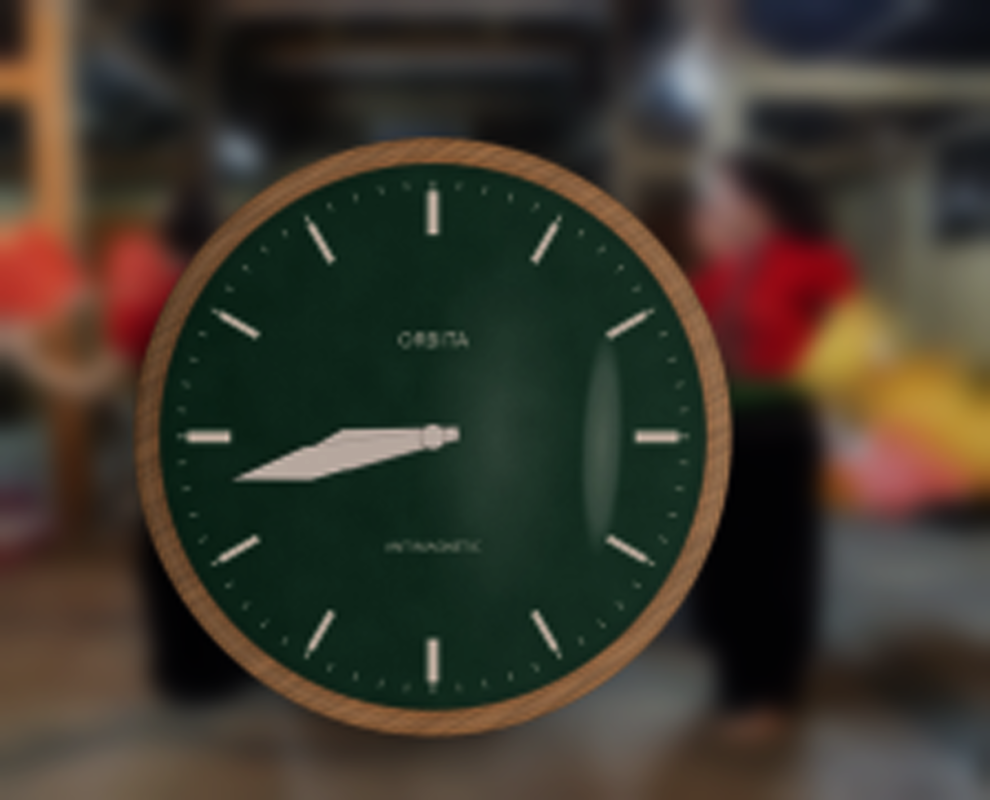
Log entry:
h=8 m=43
